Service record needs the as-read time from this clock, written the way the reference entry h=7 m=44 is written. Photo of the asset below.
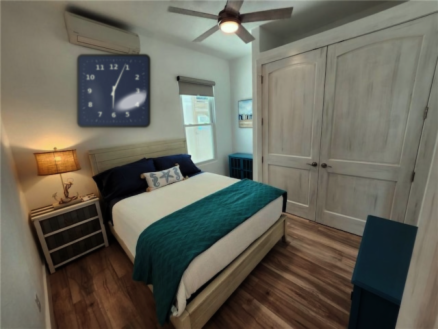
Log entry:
h=6 m=4
